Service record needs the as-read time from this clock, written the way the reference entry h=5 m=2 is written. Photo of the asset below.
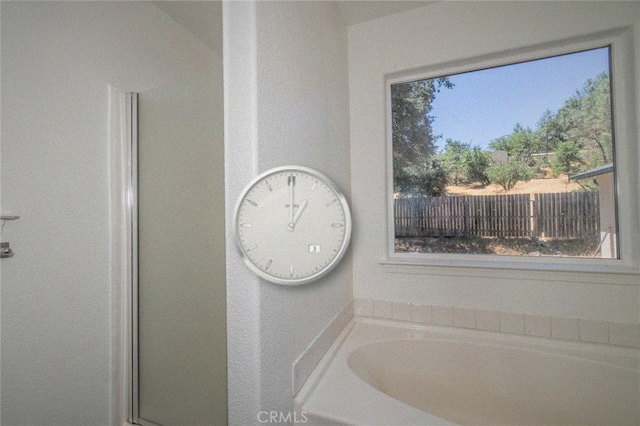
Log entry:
h=1 m=0
